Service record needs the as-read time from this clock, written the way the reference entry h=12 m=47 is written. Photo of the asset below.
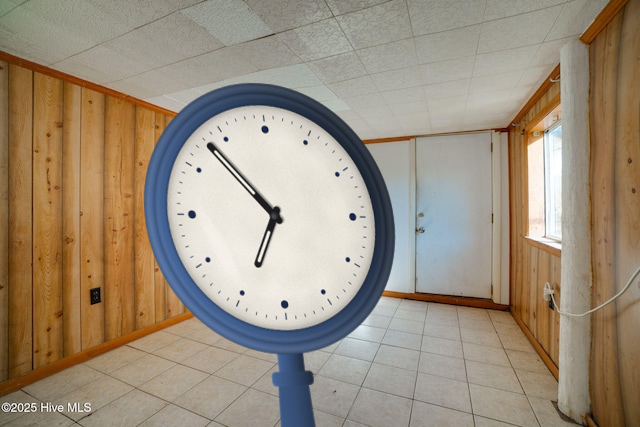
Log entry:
h=6 m=53
